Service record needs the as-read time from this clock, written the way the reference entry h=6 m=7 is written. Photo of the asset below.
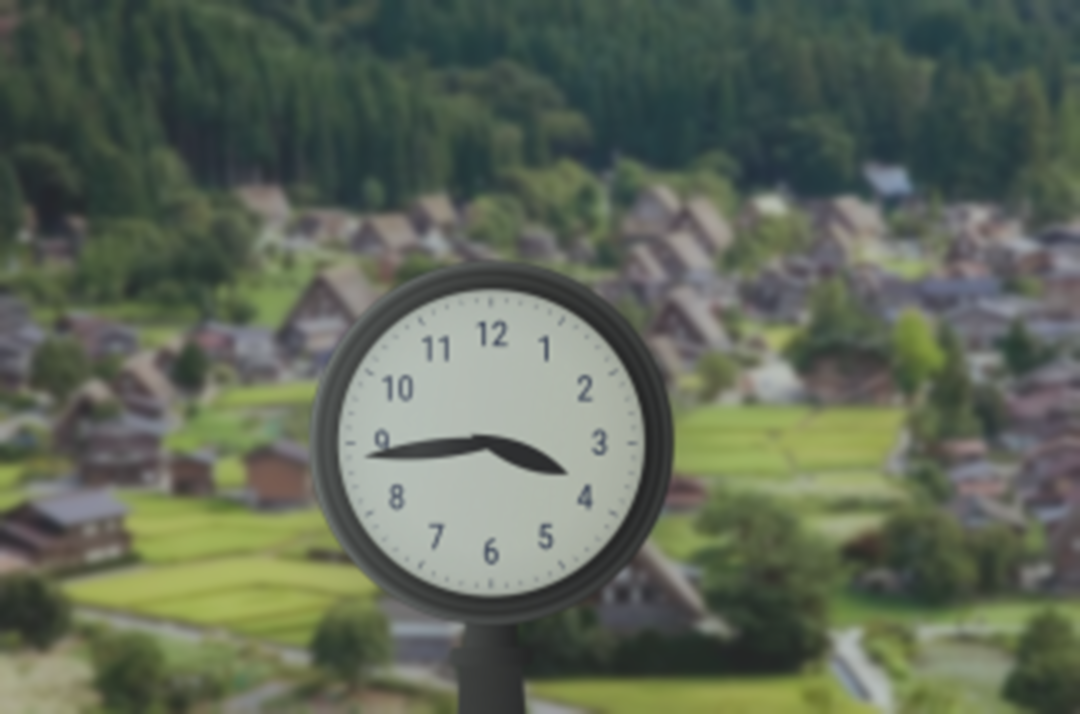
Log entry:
h=3 m=44
